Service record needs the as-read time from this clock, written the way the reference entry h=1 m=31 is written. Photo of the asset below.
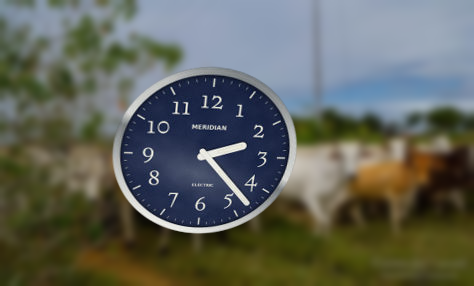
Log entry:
h=2 m=23
